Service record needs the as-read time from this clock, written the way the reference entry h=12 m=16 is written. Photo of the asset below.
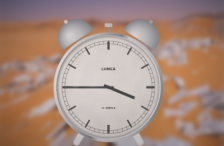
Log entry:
h=3 m=45
